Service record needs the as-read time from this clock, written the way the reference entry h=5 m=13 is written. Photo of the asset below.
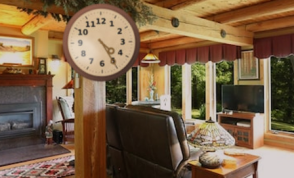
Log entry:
h=4 m=25
